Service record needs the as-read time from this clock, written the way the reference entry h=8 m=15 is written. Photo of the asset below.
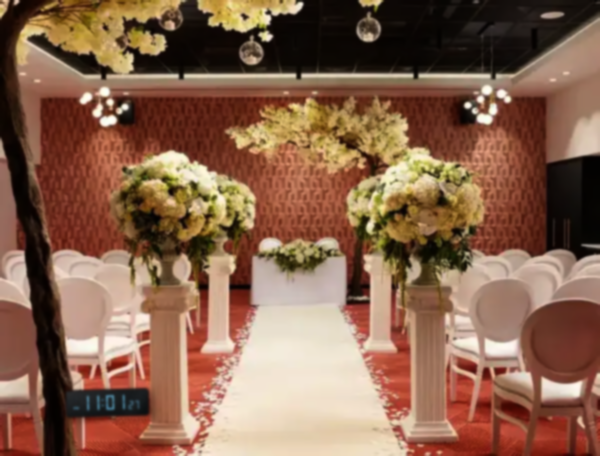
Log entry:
h=11 m=1
